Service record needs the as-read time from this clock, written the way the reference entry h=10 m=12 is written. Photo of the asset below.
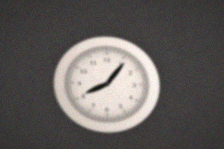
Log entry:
h=8 m=6
